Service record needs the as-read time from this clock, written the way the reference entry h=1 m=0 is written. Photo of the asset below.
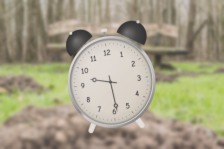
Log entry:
h=9 m=29
